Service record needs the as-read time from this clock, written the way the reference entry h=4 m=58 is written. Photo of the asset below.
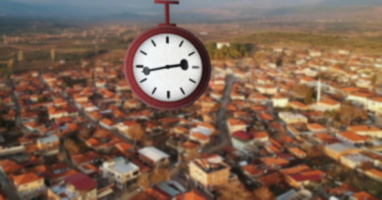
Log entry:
h=2 m=43
